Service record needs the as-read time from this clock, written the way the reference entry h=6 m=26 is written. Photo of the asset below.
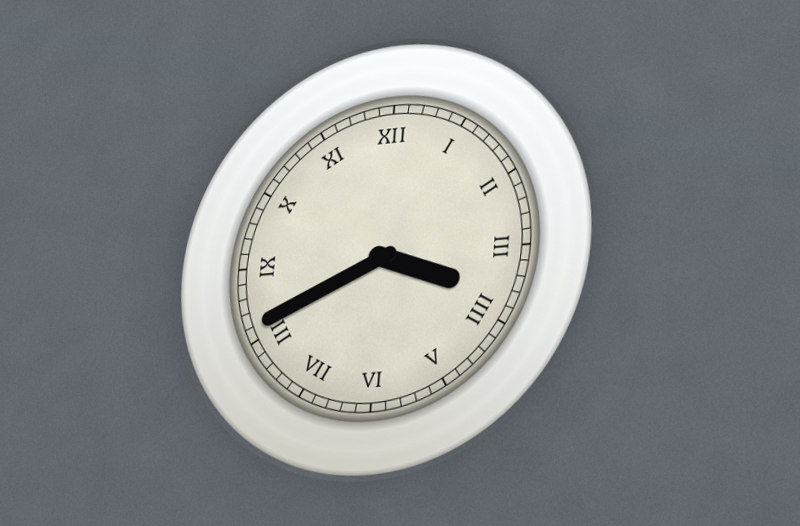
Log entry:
h=3 m=41
